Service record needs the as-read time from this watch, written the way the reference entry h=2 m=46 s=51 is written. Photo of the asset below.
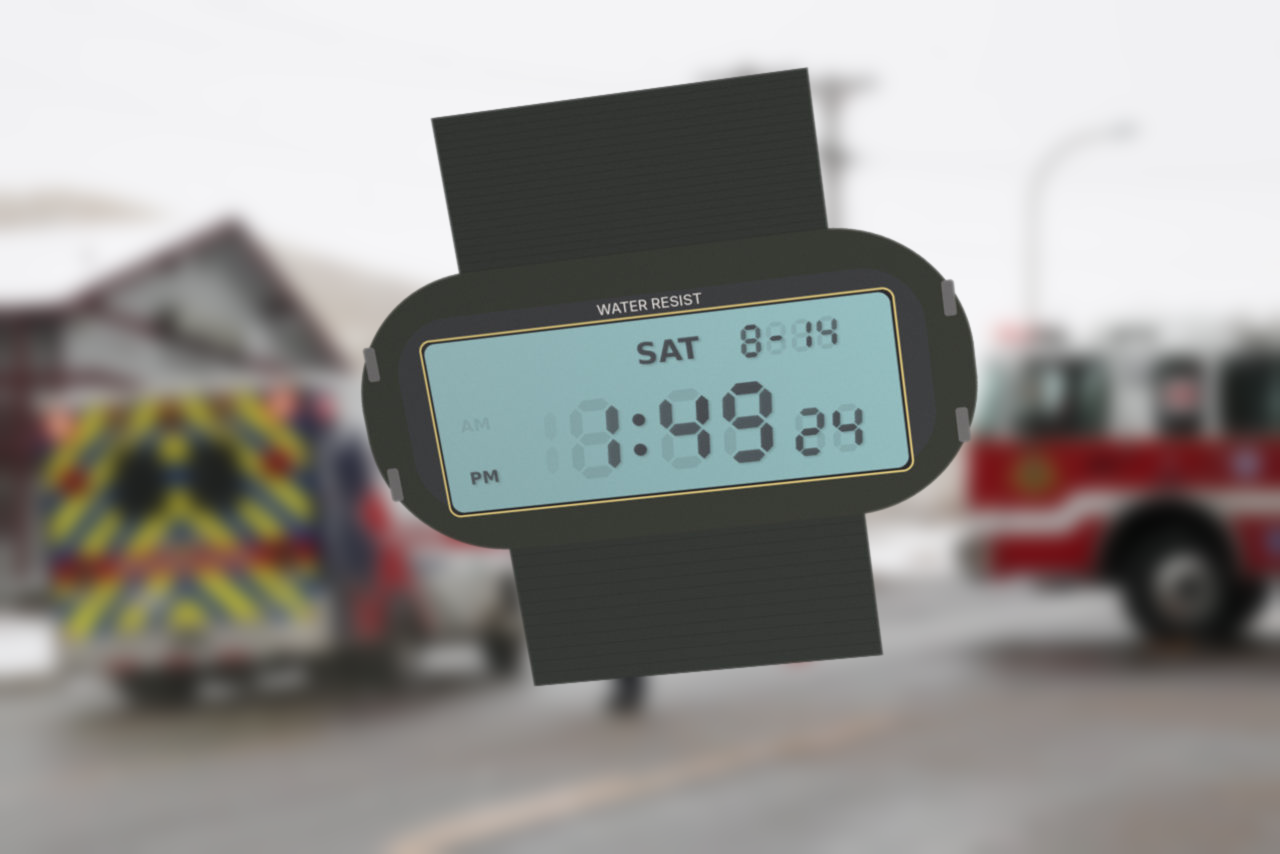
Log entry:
h=1 m=49 s=24
